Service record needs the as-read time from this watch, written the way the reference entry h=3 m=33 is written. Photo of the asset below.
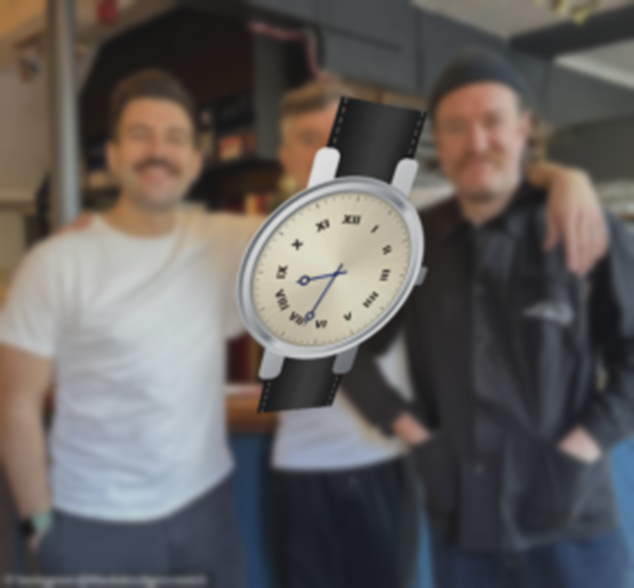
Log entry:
h=8 m=33
